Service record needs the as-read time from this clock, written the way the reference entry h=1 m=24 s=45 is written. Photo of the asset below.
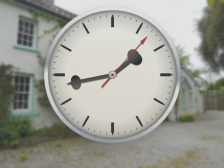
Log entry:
h=1 m=43 s=7
